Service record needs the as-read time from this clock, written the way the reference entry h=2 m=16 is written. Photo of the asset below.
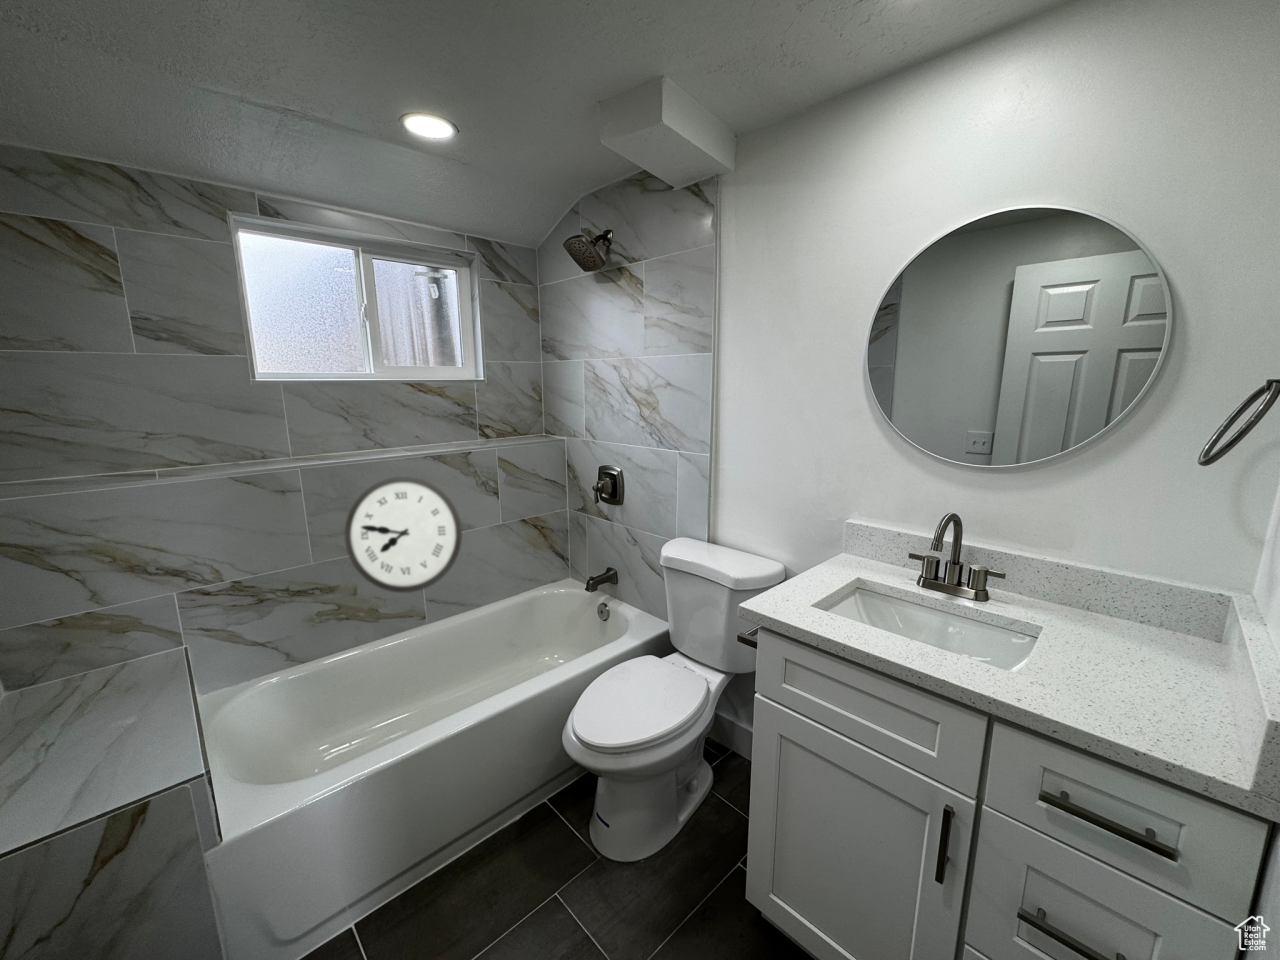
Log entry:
h=7 m=47
